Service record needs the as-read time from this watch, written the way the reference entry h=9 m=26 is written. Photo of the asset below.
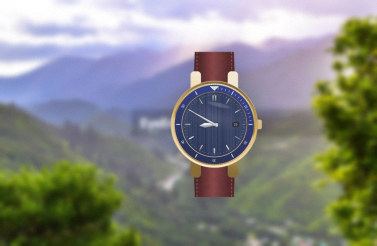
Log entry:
h=8 m=50
